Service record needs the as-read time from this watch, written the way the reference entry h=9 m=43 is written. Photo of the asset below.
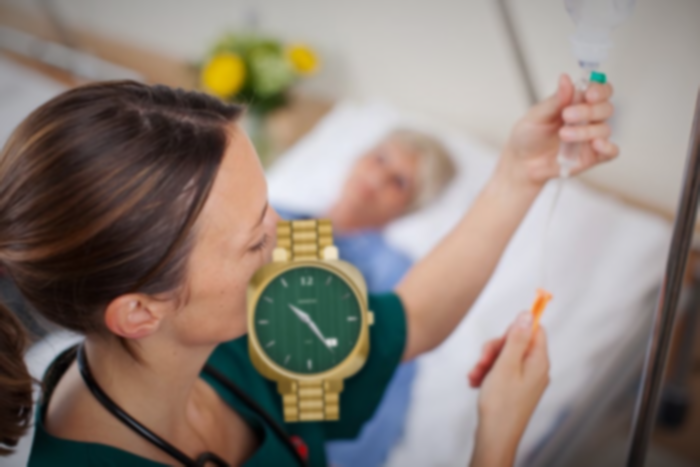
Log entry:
h=10 m=24
